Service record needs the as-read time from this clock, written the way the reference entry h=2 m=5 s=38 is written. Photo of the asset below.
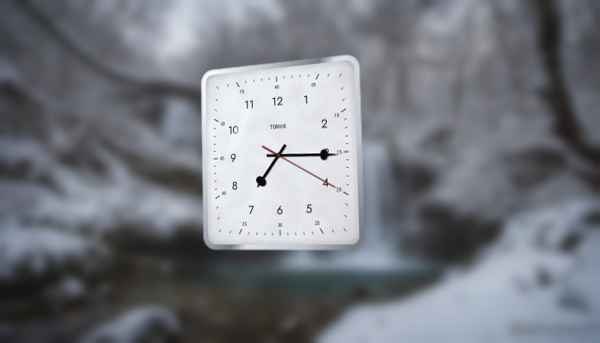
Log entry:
h=7 m=15 s=20
